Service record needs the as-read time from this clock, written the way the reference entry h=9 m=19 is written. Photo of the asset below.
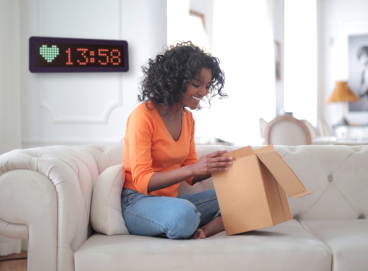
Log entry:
h=13 m=58
